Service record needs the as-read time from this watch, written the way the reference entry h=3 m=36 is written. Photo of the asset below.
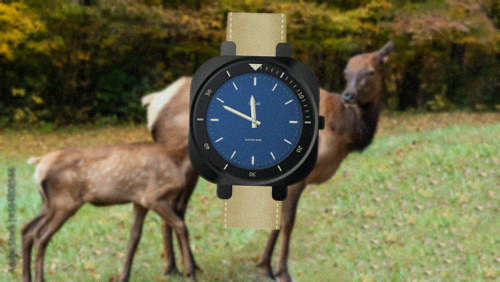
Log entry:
h=11 m=49
